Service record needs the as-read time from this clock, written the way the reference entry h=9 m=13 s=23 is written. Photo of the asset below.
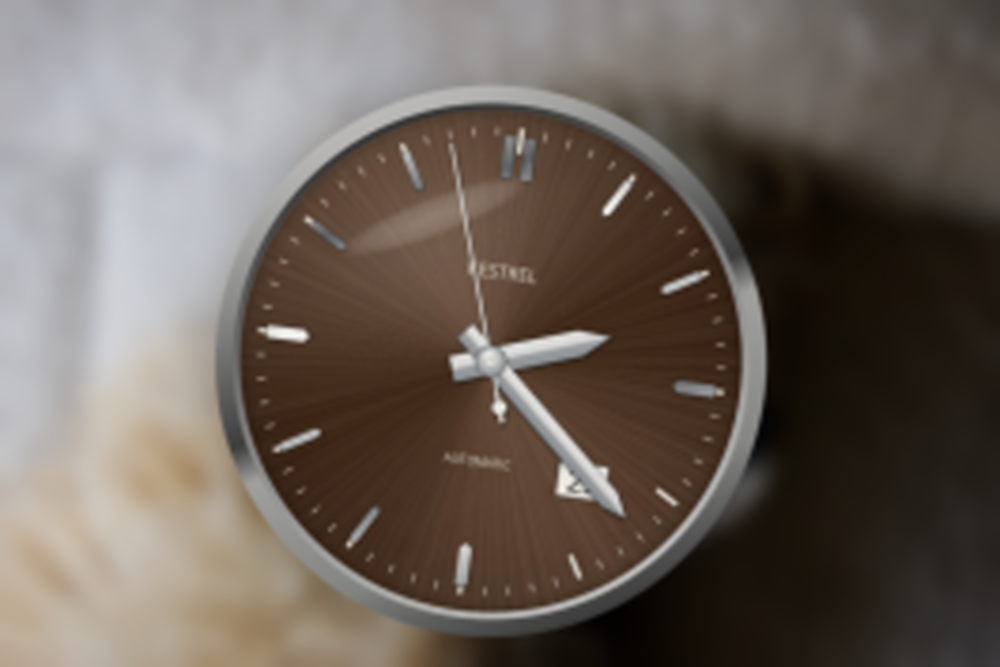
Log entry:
h=2 m=21 s=57
